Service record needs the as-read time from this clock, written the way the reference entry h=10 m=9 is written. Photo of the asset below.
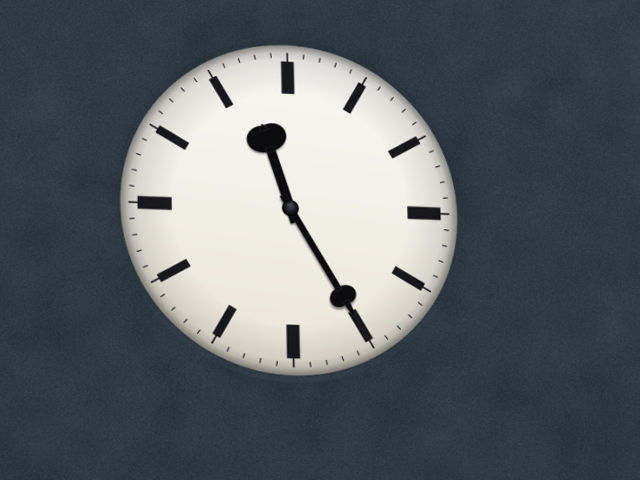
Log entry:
h=11 m=25
